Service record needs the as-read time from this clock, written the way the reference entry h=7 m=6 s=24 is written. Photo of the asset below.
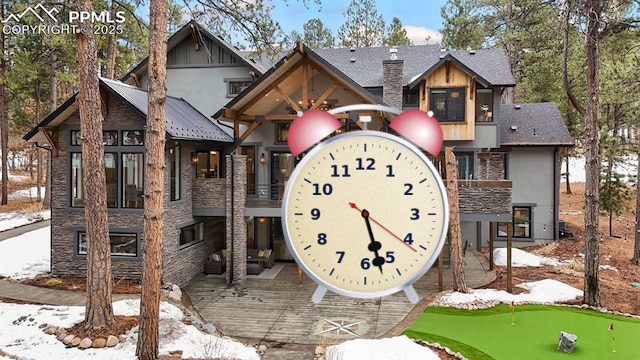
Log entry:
h=5 m=27 s=21
